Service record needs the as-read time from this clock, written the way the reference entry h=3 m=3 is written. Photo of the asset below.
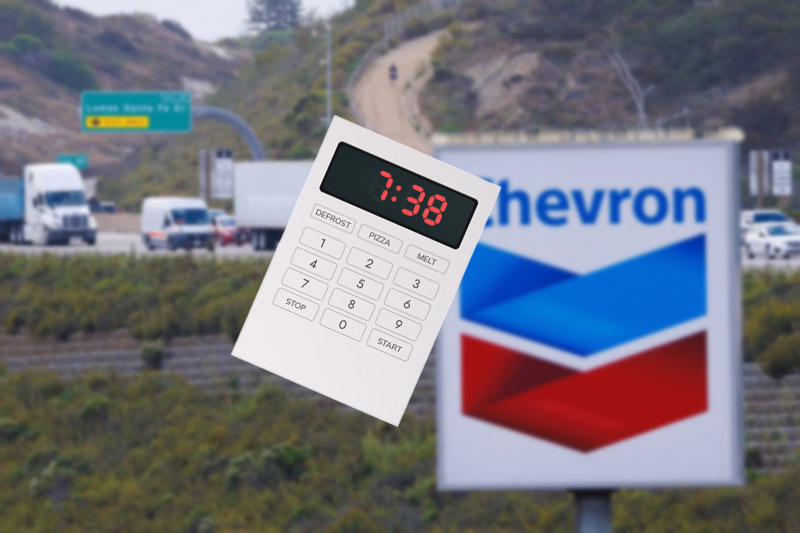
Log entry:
h=7 m=38
